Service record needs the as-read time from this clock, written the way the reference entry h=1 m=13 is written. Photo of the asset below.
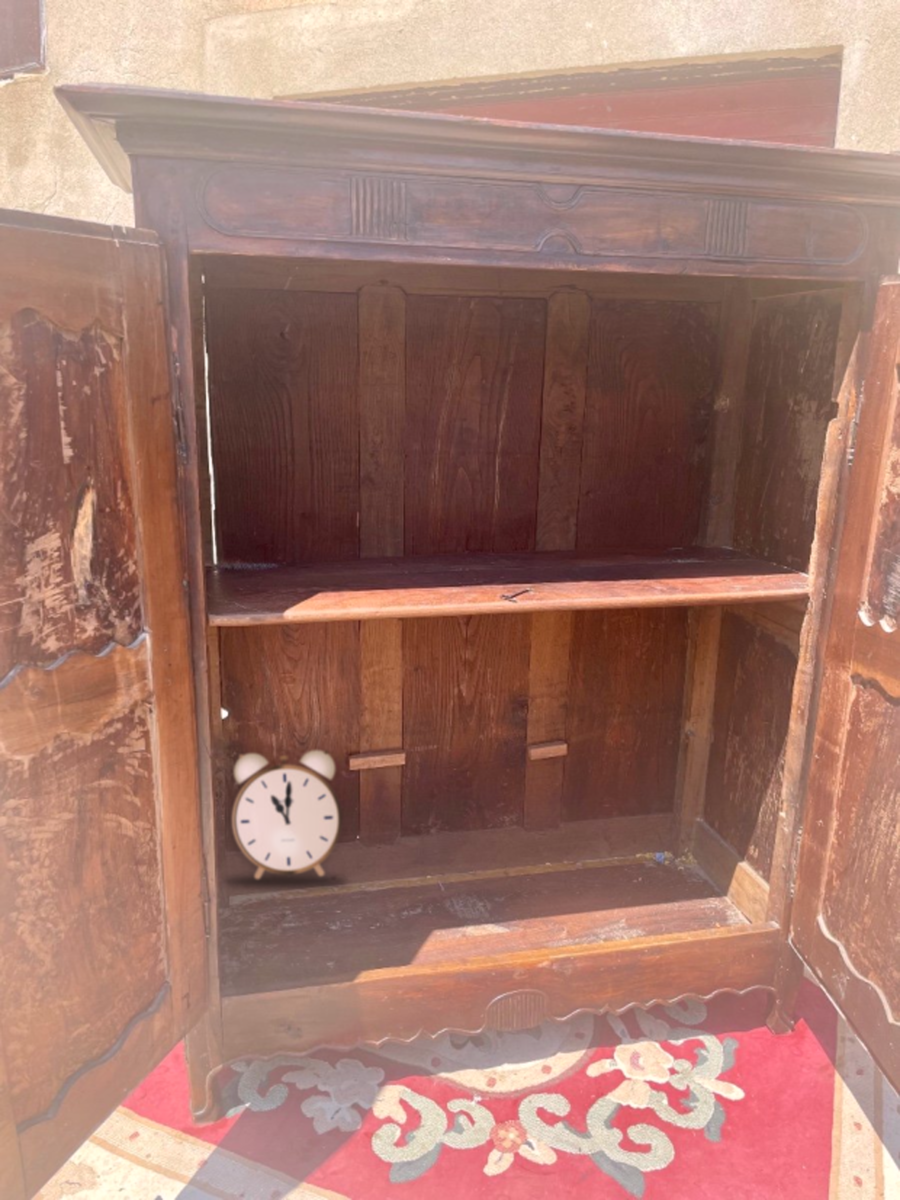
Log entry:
h=11 m=1
